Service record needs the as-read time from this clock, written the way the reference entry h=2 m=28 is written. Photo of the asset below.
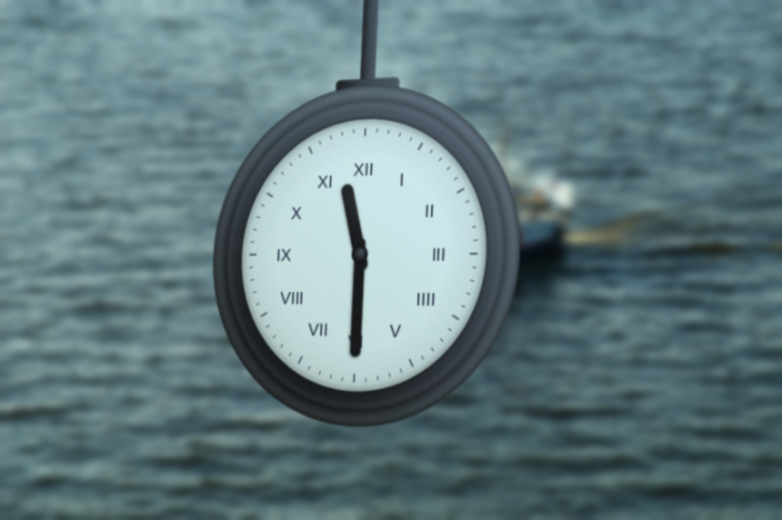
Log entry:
h=11 m=30
